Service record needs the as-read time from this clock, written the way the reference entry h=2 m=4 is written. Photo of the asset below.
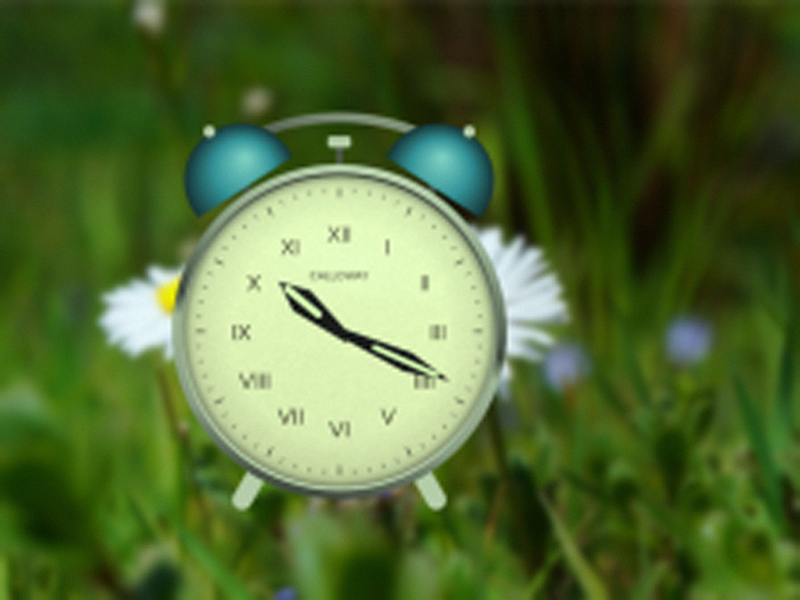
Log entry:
h=10 m=19
